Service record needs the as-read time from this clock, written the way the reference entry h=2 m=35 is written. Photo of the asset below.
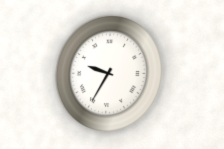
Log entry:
h=9 m=35
